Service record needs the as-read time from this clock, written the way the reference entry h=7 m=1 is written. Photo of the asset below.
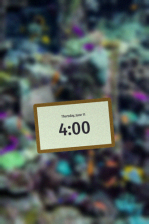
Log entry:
h=4 m=0
